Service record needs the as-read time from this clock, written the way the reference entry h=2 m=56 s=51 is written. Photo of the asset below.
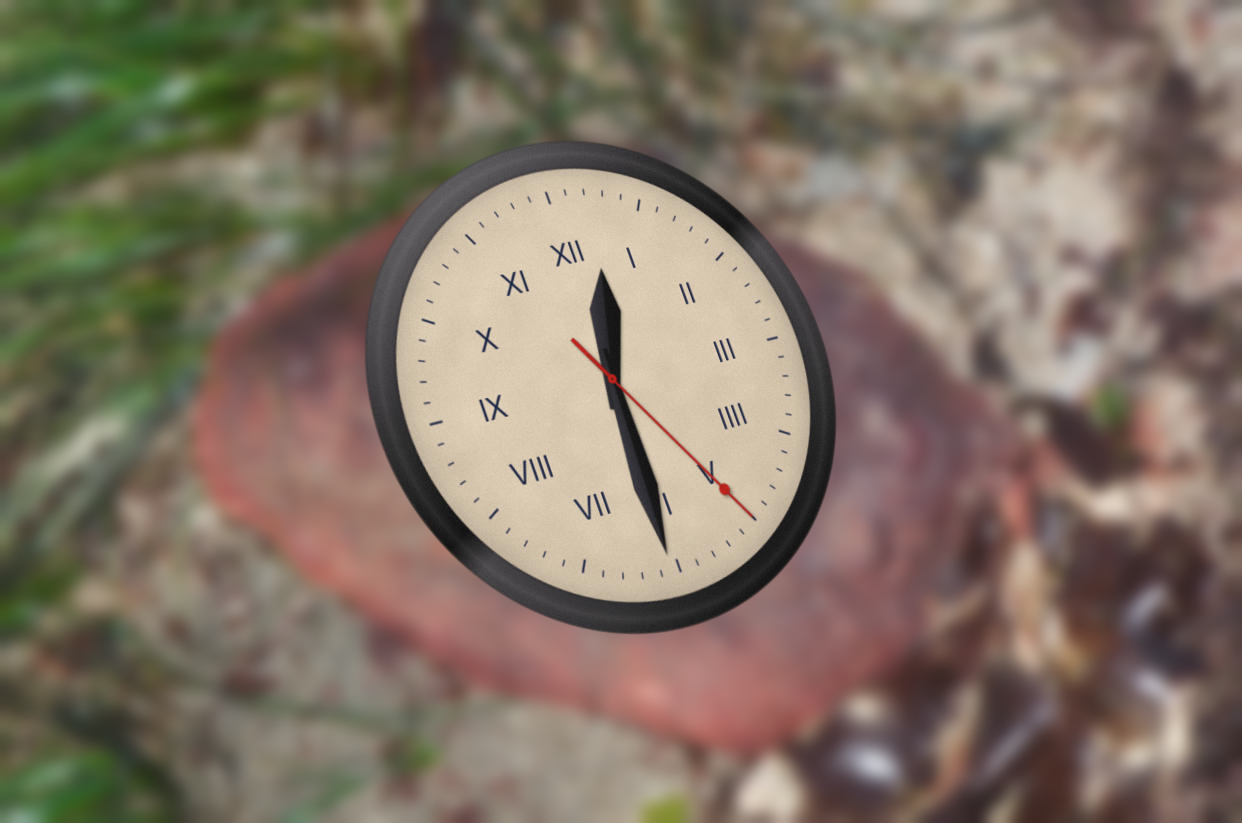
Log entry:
h=12 m=30 s=25
